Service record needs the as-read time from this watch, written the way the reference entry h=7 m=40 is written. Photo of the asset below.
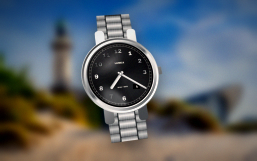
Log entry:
h=7 m=21
